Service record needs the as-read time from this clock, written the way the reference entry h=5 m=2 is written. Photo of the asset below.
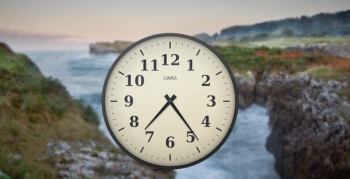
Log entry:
h=7 m=24
